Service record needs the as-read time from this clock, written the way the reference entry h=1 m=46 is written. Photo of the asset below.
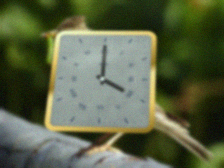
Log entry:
h=4 m=0
